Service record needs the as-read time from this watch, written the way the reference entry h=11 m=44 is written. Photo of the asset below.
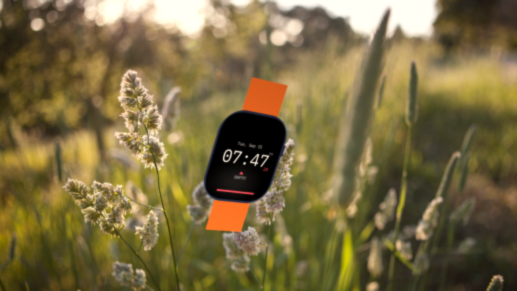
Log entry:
h=7 m=47
